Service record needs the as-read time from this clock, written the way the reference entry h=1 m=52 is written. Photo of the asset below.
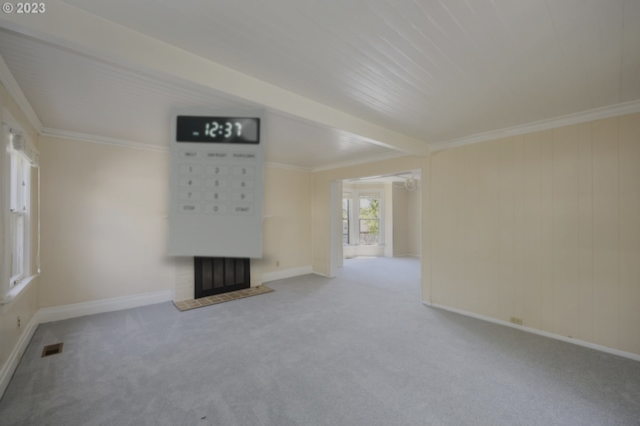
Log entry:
h=12 m=37
